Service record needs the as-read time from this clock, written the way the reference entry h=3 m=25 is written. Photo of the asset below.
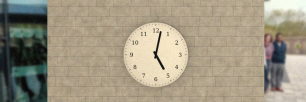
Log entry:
h=5 m=2
